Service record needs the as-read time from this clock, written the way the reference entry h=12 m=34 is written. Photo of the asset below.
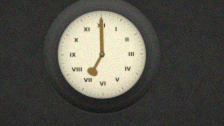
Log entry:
h=7 m=0
